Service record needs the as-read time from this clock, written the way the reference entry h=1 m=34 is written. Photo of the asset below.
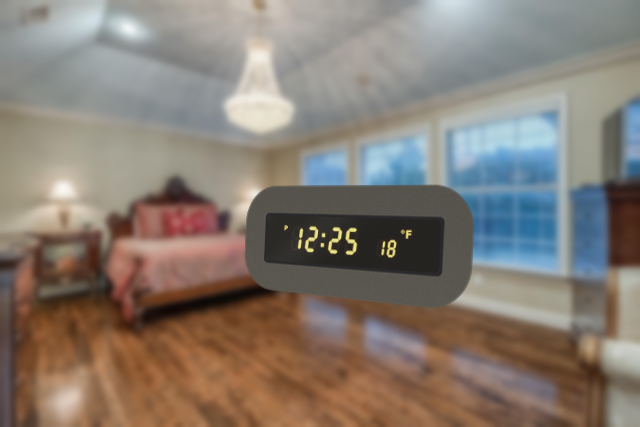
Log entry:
h=12 m=25
